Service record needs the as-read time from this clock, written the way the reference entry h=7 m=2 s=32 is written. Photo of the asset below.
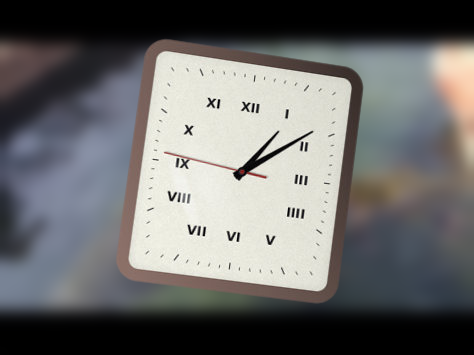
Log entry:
h=1 m=8 s=46
